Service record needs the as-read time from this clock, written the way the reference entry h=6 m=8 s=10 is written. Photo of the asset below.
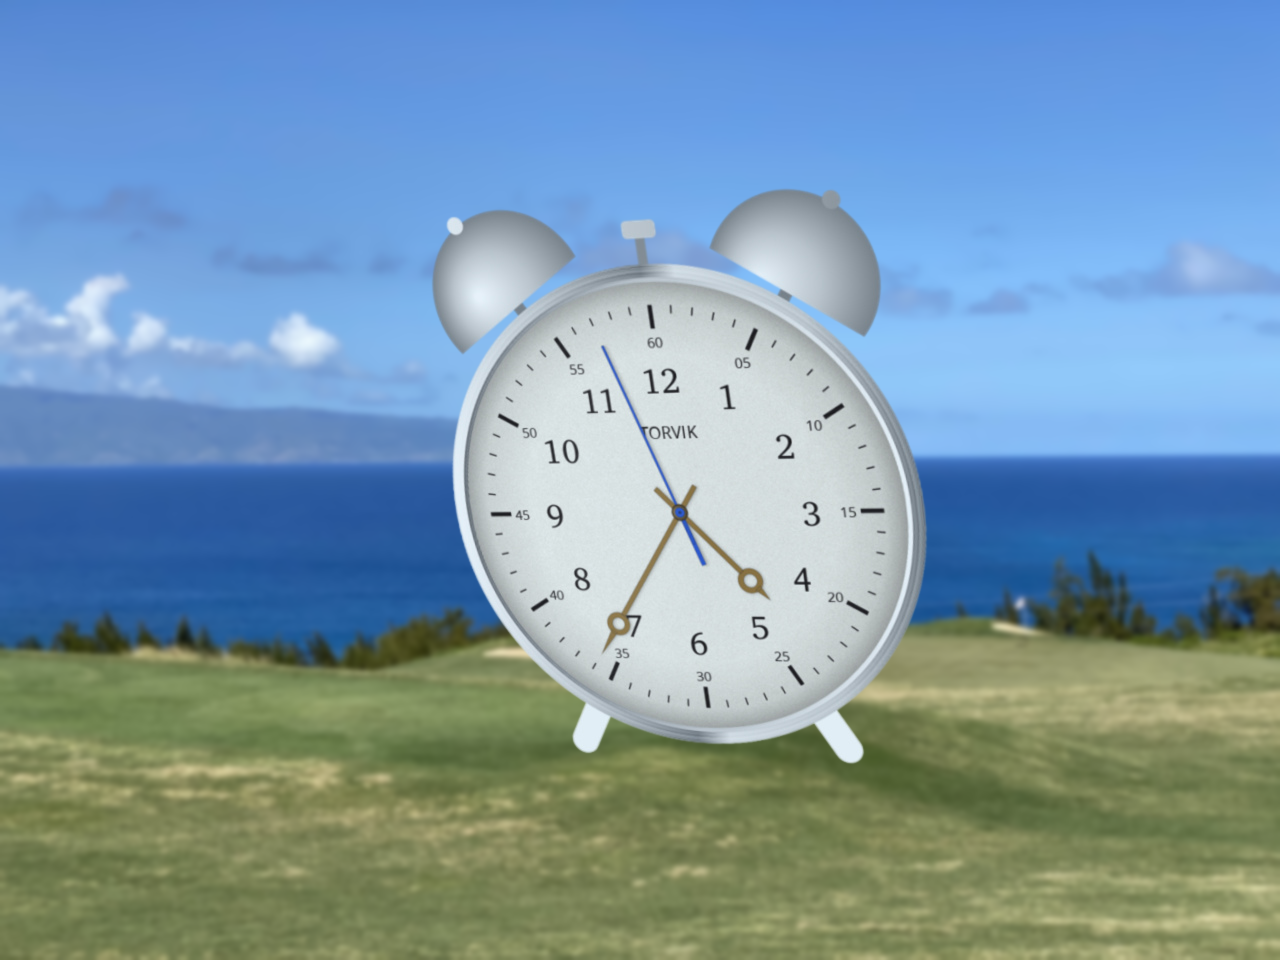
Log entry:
h=4 m=35 s=57
